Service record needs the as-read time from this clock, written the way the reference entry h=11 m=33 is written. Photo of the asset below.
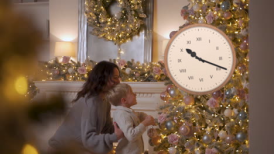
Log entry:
h=10 m=19
